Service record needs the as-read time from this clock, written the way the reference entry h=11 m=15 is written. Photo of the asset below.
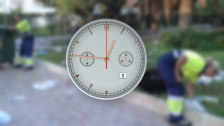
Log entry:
h=12 m=46
